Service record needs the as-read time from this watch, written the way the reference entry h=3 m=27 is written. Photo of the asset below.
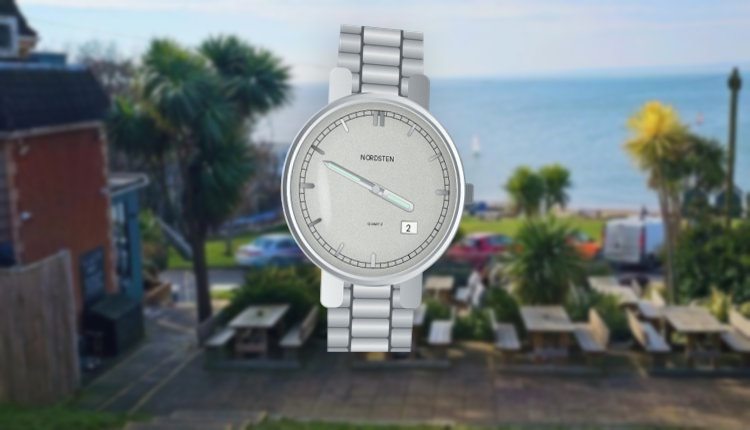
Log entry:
h=3 m=49
